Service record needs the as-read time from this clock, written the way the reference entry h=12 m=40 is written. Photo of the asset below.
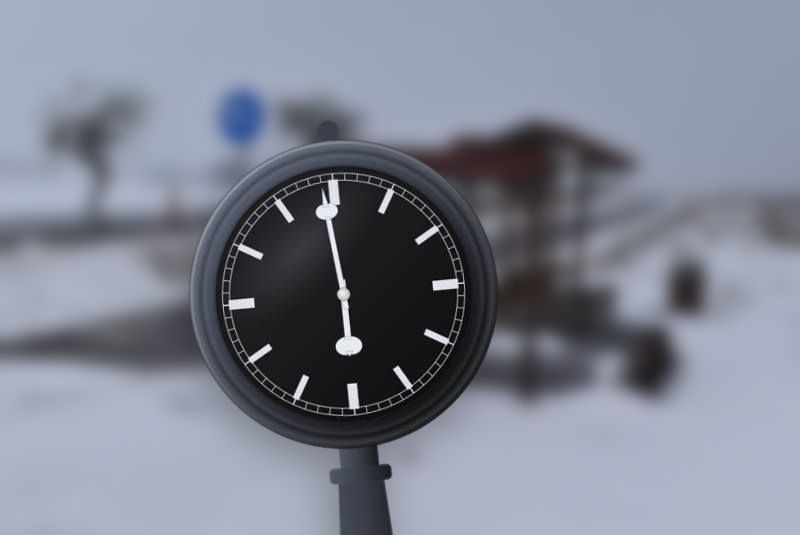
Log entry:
h=5 m=59
